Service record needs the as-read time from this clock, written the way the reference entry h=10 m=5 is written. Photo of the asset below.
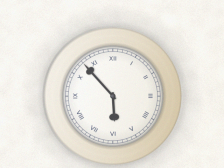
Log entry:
h=5 m=53
